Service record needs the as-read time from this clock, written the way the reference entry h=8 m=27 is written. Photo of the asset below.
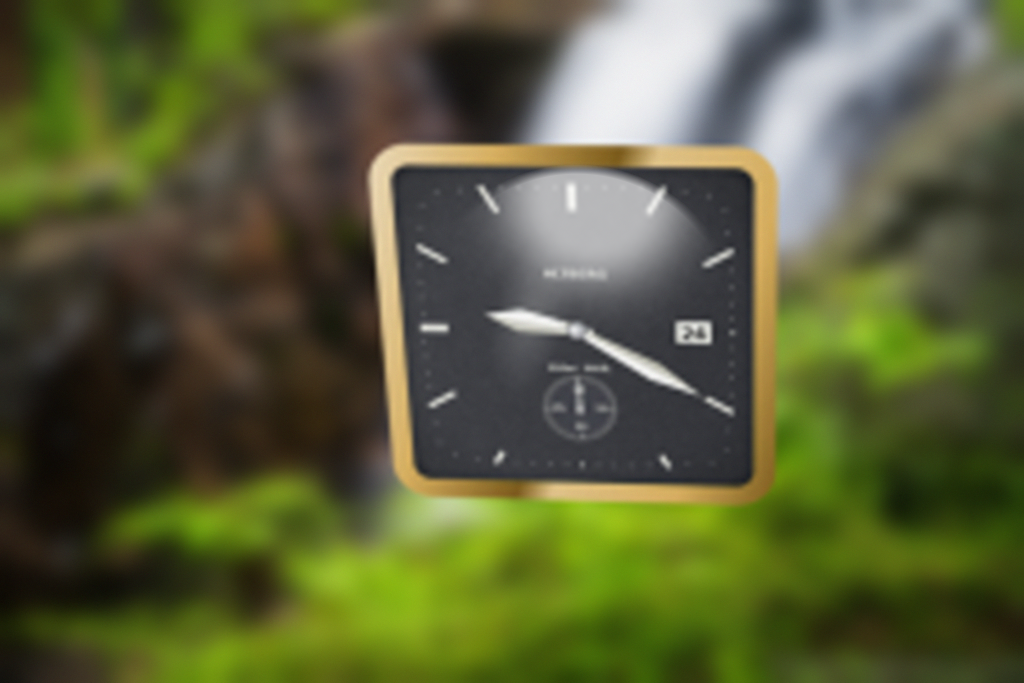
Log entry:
h=9 m=20
